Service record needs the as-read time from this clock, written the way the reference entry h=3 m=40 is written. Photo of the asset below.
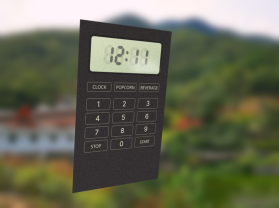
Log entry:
h=12 m=11
